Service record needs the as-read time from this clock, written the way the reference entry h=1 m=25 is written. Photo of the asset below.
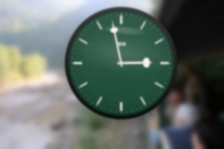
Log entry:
h=2 m=58
